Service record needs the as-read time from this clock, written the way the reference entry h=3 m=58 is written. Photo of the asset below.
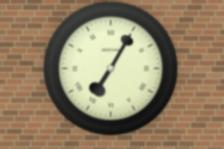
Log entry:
h=7 m=5
